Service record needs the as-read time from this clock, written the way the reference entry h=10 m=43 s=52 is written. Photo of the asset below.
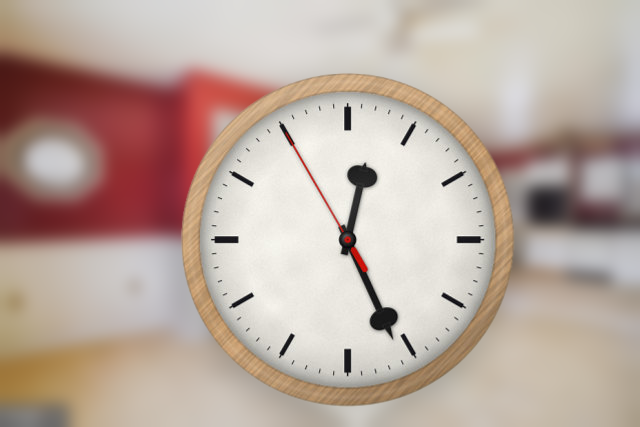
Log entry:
h=12 m=25 s=55
